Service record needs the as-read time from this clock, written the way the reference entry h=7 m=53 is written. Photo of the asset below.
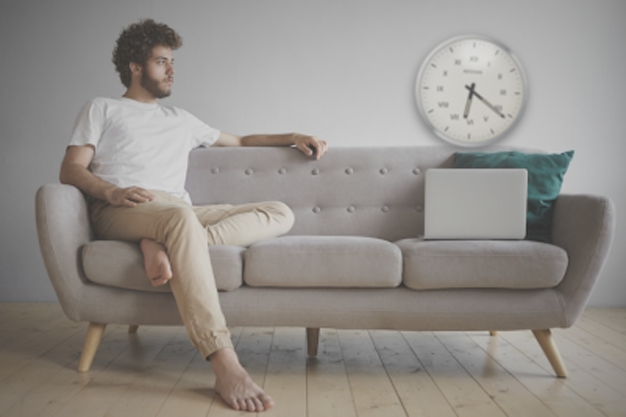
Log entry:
h=6 m=21
